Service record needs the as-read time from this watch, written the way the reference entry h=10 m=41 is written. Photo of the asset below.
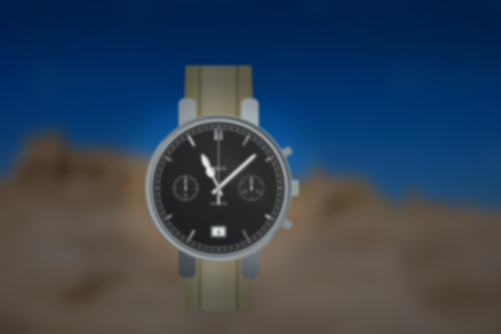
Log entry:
h=11 m=8
